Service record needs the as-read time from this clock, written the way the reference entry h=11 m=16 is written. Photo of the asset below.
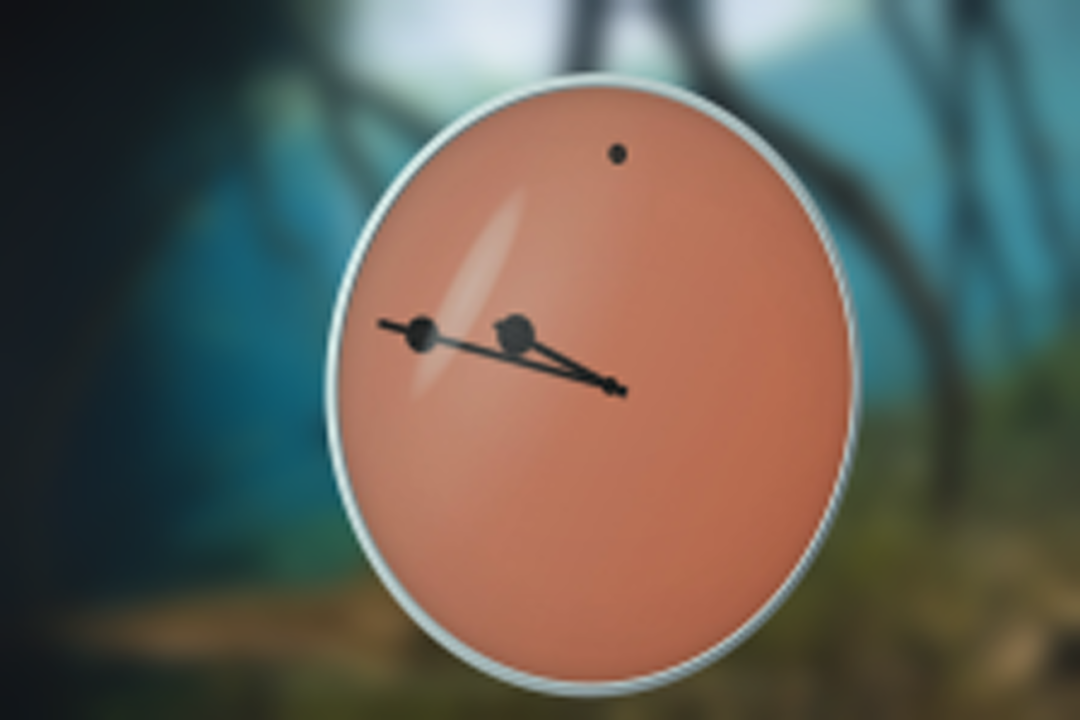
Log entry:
h=9 m=47
